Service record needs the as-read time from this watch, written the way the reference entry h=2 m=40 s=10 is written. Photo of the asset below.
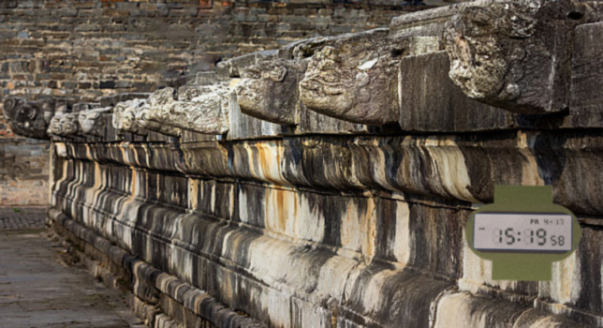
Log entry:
h=15 m=19 s=58
